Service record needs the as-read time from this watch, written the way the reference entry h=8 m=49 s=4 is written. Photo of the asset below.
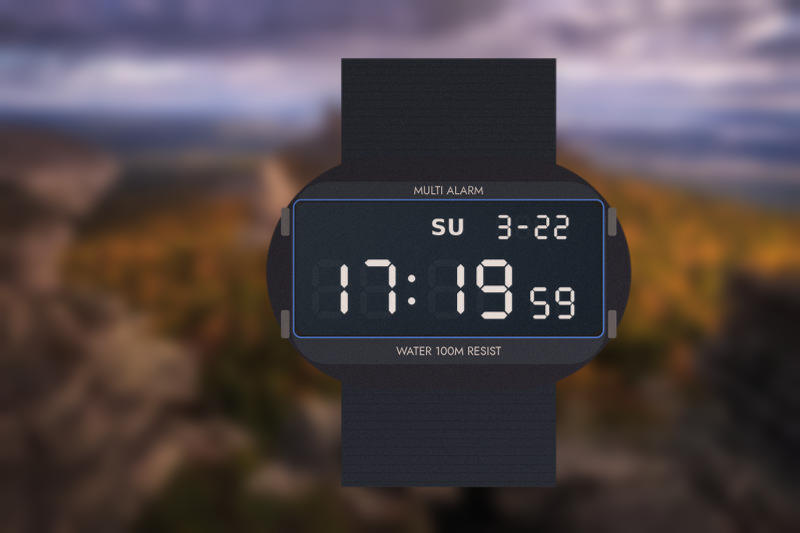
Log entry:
h=17 m=19 s=59
